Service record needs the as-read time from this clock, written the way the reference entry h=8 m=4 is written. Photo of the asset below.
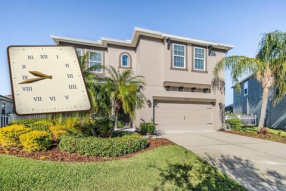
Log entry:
h=9 m=43
